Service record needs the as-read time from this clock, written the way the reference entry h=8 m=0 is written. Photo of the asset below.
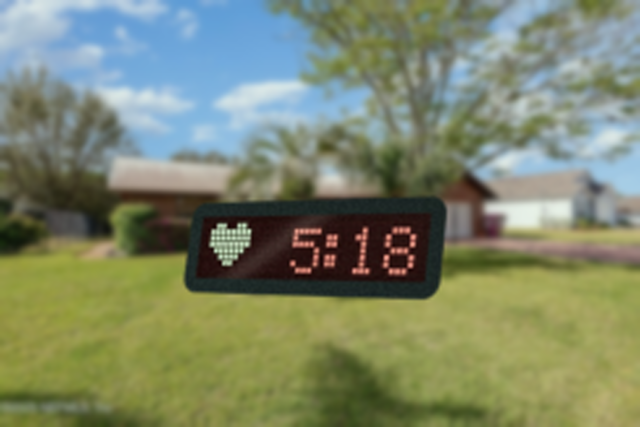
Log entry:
h=5 m=18
